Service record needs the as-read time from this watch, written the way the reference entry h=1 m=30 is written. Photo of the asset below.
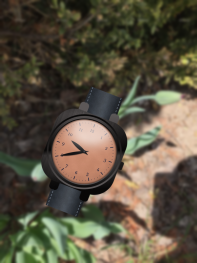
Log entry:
h=9 m=40
